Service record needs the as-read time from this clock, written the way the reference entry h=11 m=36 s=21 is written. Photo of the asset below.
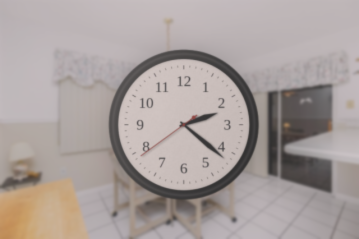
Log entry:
h=2 m=21 s=39
